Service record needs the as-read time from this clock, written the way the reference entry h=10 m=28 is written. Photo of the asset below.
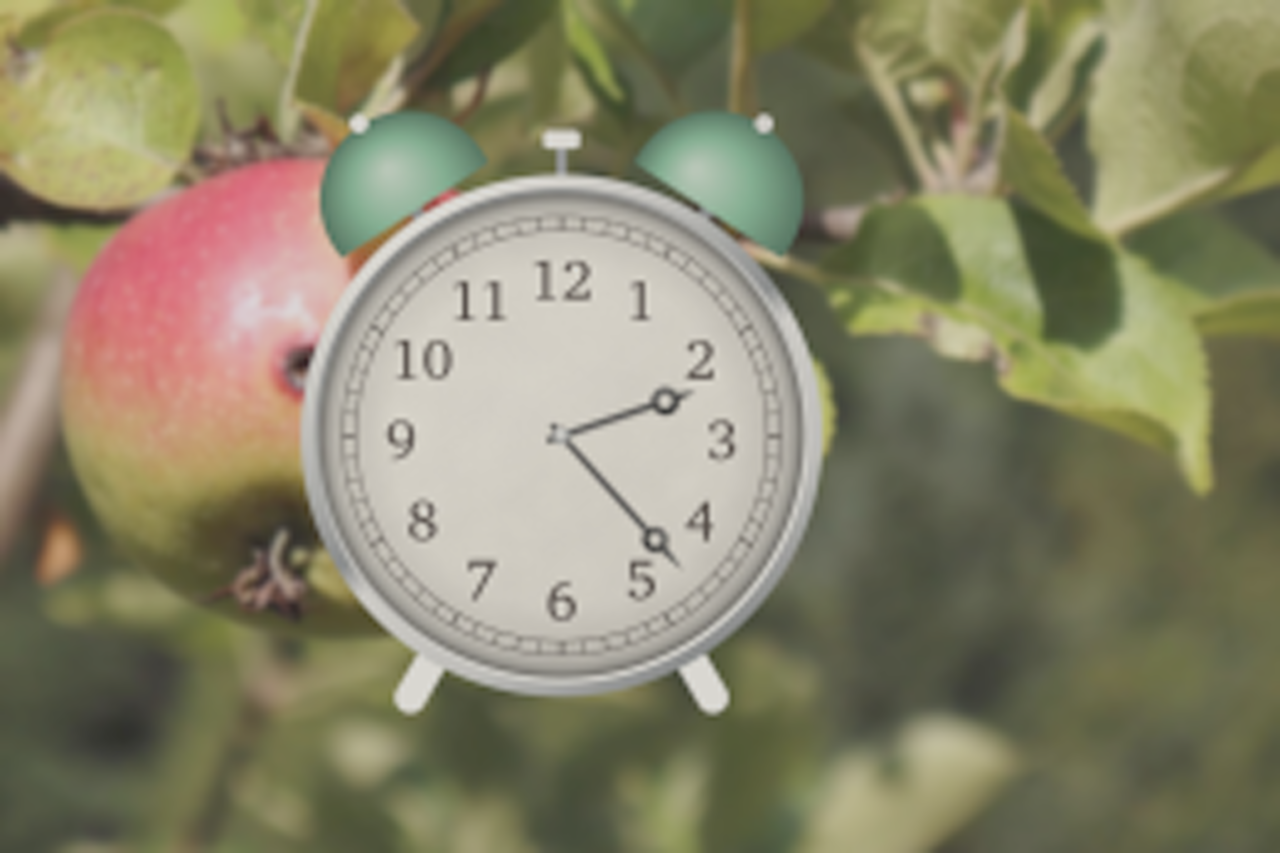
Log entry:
h=2 m=23
